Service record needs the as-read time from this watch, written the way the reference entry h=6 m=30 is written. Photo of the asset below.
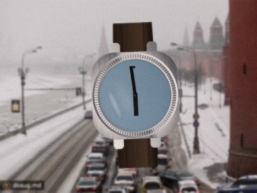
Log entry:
h=5 m=59
